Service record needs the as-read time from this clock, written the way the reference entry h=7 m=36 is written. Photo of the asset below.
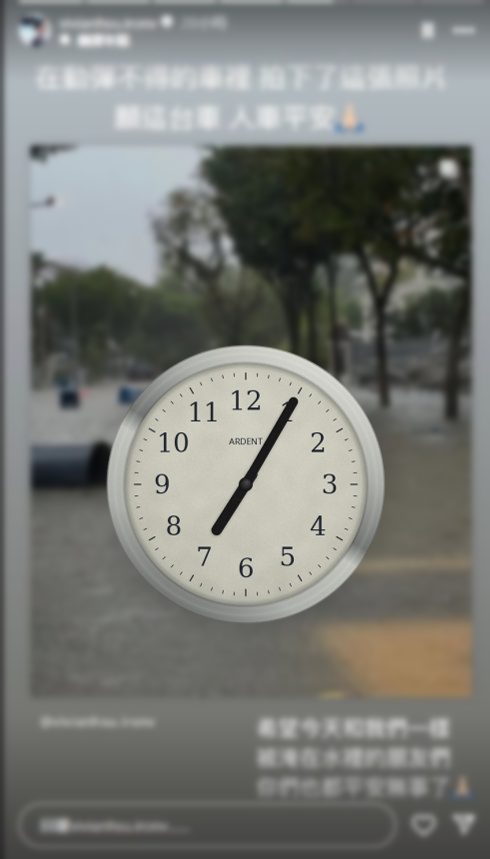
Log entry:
h=7 m=5
